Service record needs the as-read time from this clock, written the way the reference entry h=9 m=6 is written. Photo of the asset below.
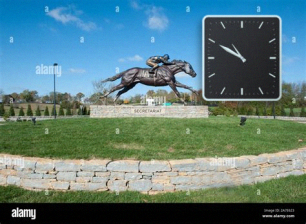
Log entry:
h=10 m=50
